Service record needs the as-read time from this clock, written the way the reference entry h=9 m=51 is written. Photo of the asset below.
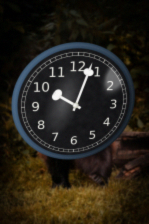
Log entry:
h=10 m=3
